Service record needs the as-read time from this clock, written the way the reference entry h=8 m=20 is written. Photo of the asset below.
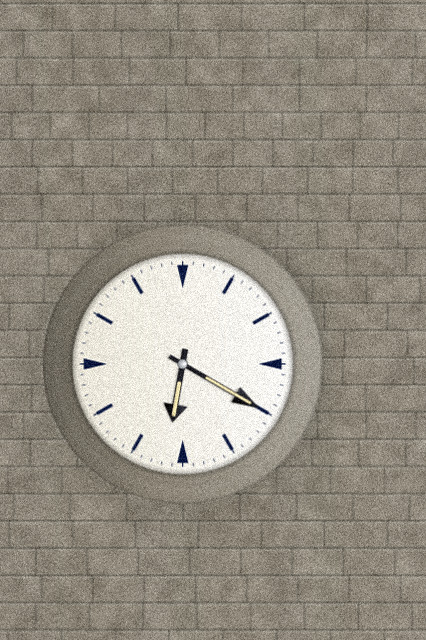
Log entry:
h=6 m=20
